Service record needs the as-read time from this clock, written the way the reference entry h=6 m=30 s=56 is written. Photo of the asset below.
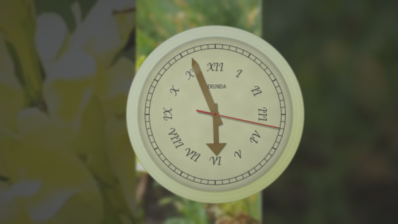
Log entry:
h=5 m=56 s=17
